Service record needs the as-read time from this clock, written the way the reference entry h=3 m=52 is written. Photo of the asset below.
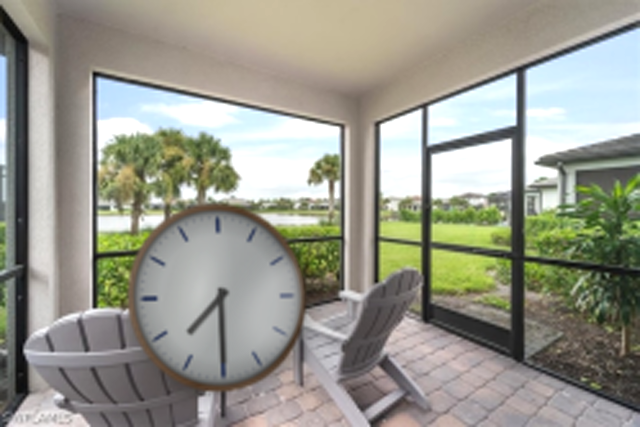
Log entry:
h=7 m=30
